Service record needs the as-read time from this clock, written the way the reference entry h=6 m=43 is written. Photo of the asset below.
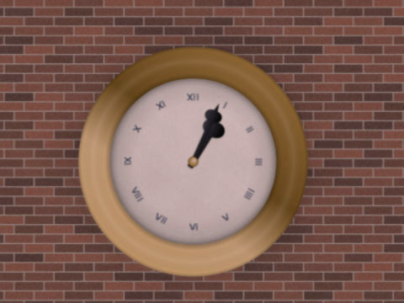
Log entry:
h=1 m=4
